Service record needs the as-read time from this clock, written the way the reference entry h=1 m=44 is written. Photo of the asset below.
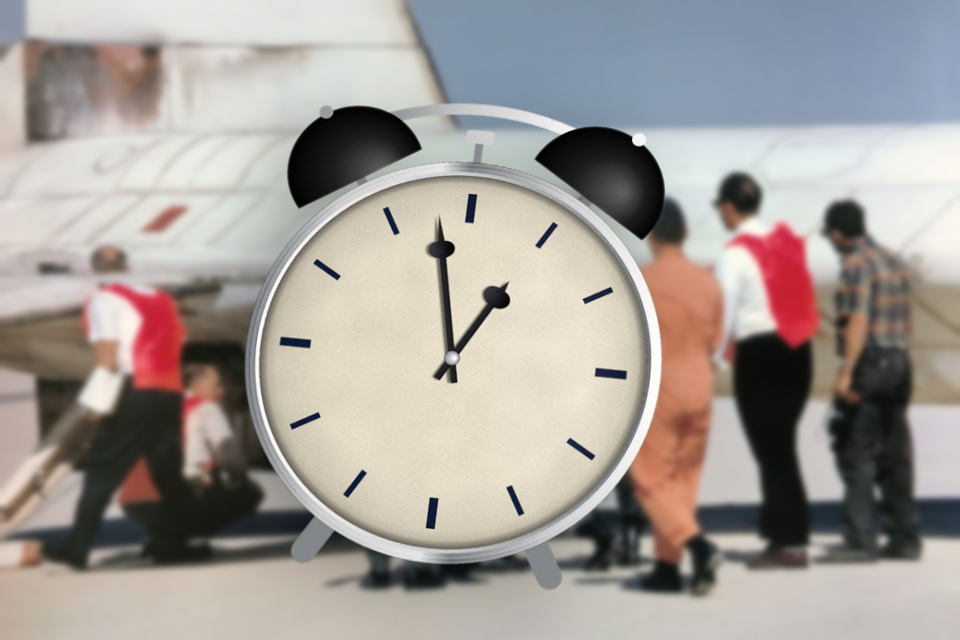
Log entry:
h=12 m=58
